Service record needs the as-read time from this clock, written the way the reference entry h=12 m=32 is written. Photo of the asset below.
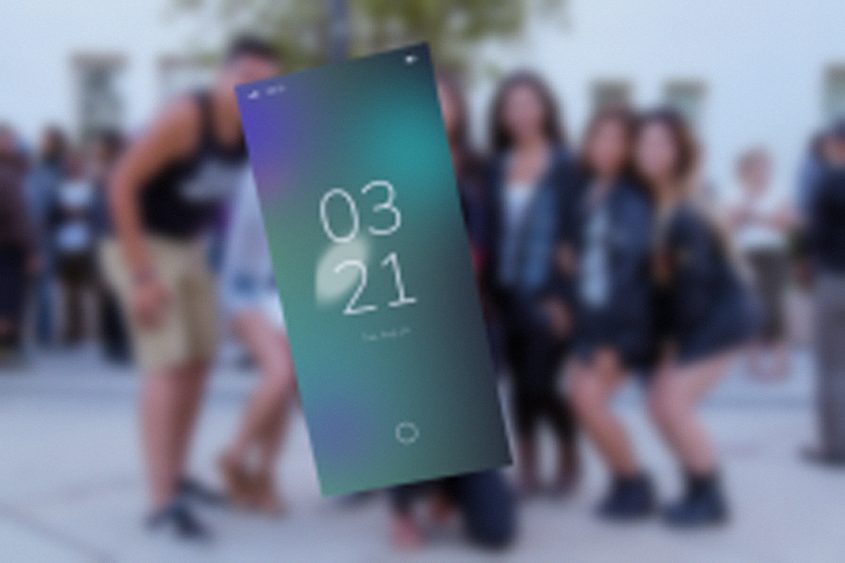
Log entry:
h=3 m=21
